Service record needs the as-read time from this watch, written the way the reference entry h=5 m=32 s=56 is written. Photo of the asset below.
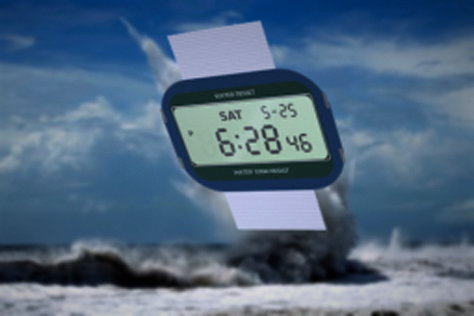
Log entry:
h=6 m=28 s=46
